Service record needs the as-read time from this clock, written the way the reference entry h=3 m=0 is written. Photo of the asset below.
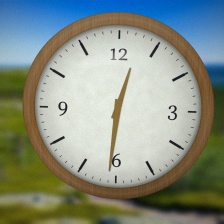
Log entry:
h=12 m=31
